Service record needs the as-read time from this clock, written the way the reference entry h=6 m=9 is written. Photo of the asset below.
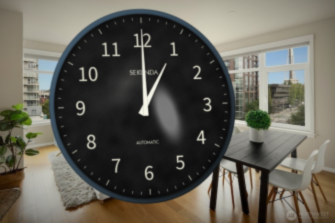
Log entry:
h=1 m=0
